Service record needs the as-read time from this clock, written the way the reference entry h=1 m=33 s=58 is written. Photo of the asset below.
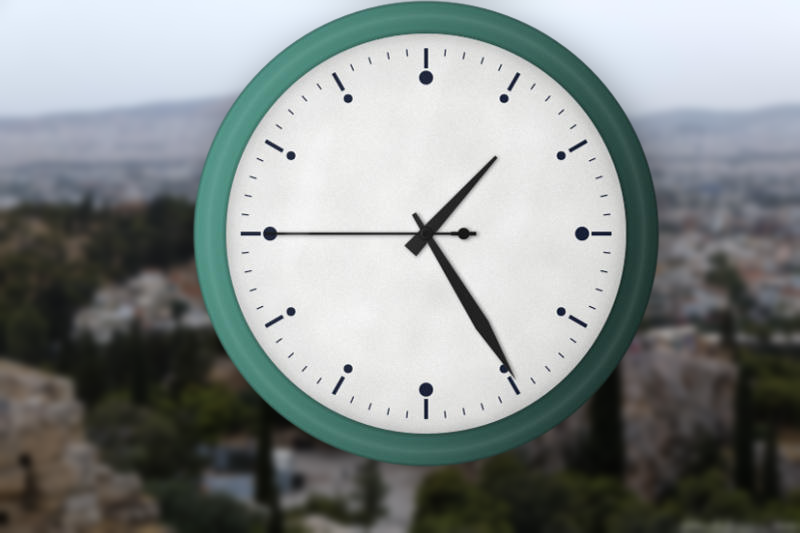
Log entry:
h=1 m=24 s=45
